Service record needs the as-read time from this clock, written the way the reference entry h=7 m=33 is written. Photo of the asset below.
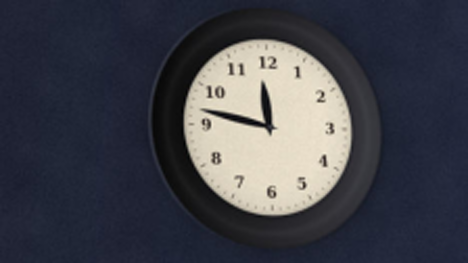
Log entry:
h=11 m=47
